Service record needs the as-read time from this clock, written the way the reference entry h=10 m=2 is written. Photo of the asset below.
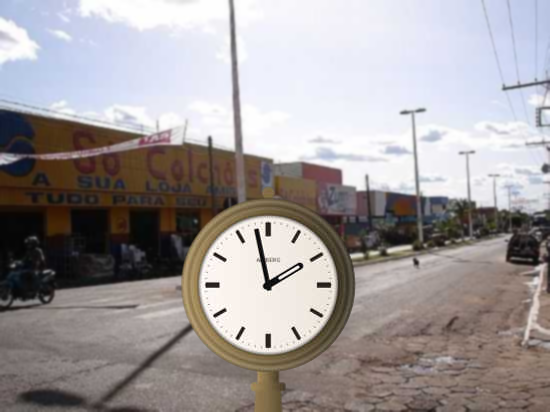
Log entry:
h=1 m=58
